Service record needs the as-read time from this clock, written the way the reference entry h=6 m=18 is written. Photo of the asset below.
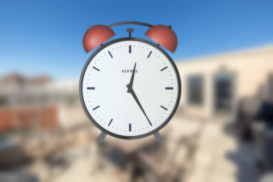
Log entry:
h=12 m=25
